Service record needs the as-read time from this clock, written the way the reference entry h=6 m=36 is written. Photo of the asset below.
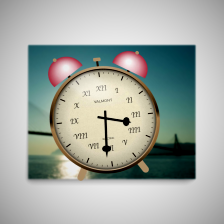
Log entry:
h=3 m=31
